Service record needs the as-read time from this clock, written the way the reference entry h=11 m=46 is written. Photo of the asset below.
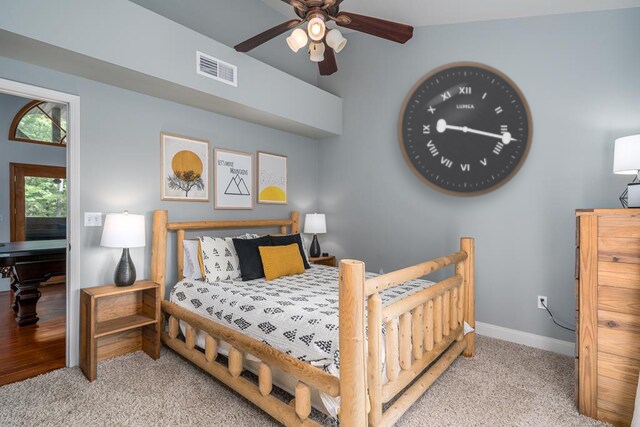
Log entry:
h=9 m=17
